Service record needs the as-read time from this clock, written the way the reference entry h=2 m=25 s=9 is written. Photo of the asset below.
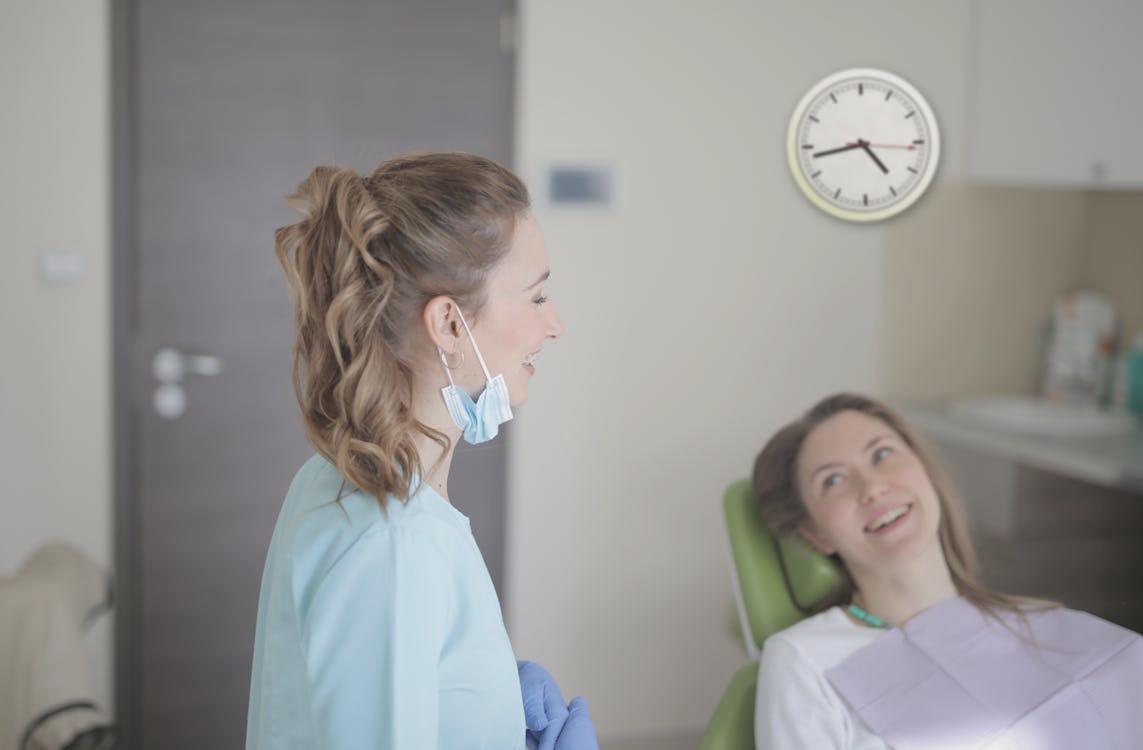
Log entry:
h=4 m=43 s=16
